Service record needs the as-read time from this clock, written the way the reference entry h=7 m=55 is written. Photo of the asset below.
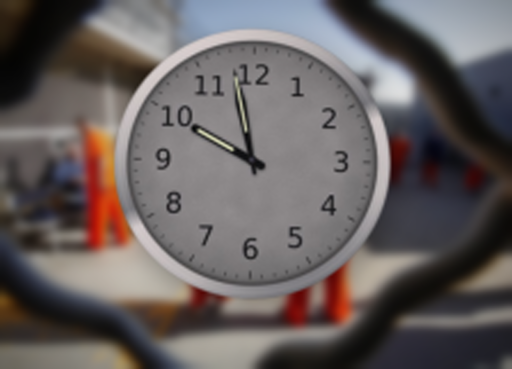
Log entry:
h=9 m=58
